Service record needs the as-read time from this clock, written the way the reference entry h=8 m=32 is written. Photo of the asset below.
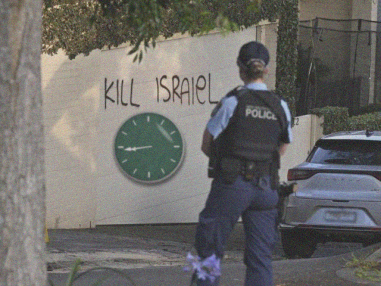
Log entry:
h=8 m=44
